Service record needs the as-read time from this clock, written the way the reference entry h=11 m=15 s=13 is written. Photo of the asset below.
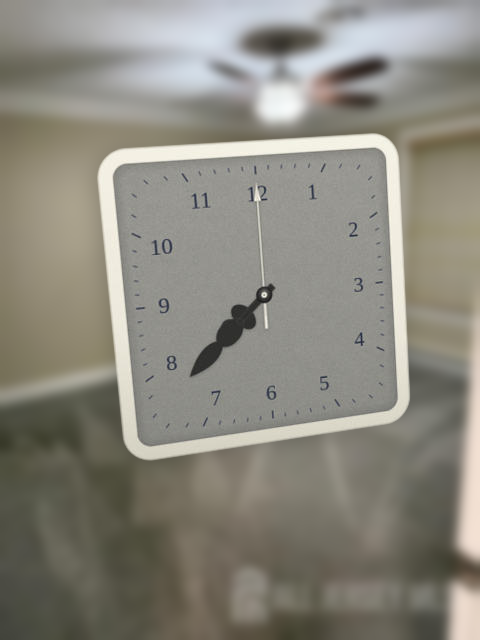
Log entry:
h=7 m=38 s=0
